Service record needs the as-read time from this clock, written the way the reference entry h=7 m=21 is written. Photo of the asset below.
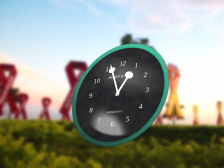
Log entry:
h=12 m=56
